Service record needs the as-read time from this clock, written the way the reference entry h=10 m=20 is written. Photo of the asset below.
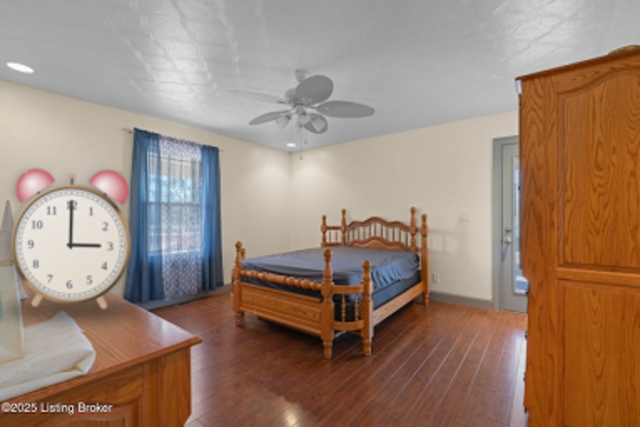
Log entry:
h=3 m=0
